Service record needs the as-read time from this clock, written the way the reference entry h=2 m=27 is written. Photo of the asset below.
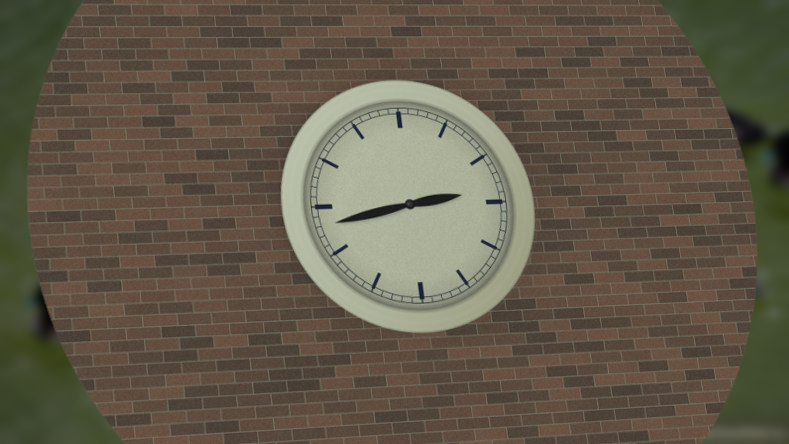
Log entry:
h=2 m=43
